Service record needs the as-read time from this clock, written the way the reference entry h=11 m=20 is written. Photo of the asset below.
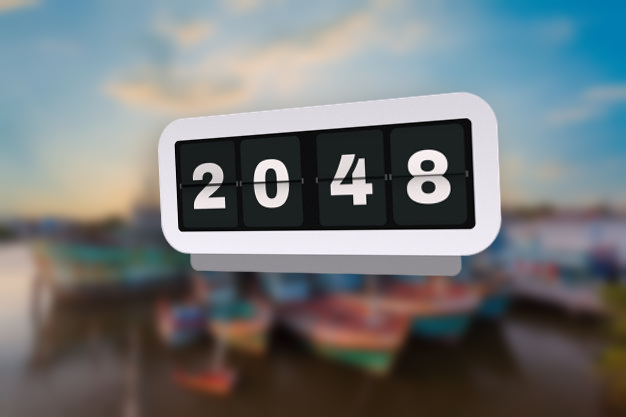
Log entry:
h=20 m=48
